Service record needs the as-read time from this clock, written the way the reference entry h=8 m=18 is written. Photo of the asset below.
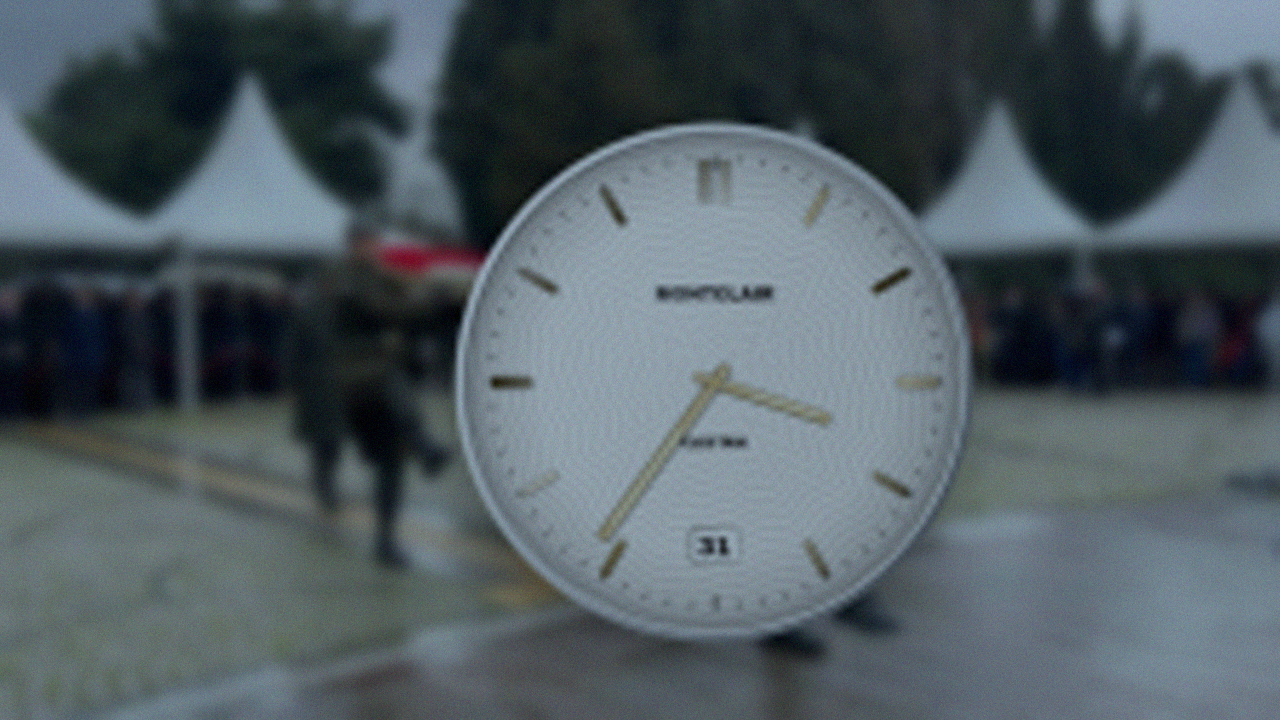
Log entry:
h=3 m=36
